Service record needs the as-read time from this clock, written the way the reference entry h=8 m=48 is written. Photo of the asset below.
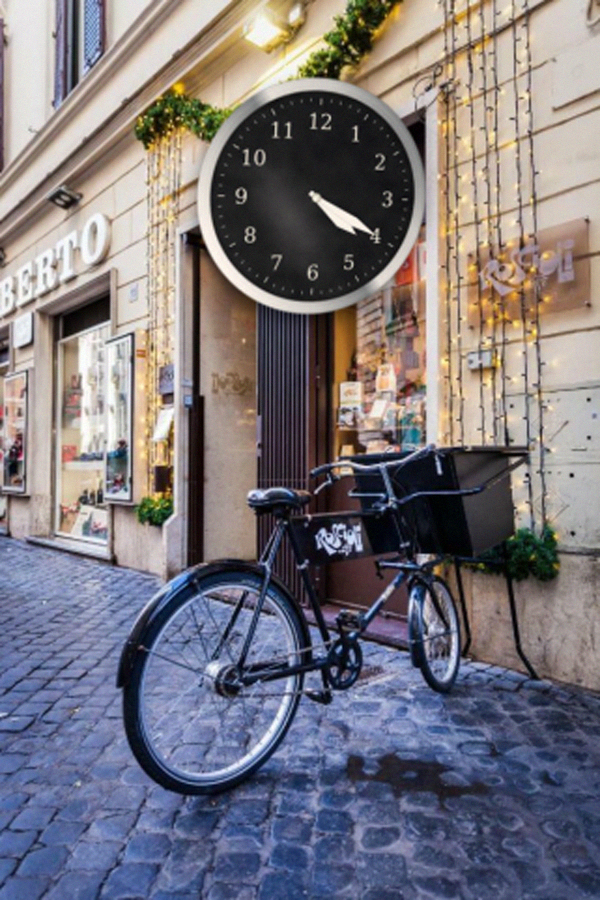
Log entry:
h=4 m=20
